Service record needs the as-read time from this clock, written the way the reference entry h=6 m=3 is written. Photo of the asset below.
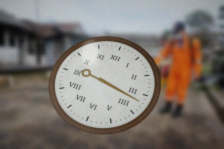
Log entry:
h=9 m=17
